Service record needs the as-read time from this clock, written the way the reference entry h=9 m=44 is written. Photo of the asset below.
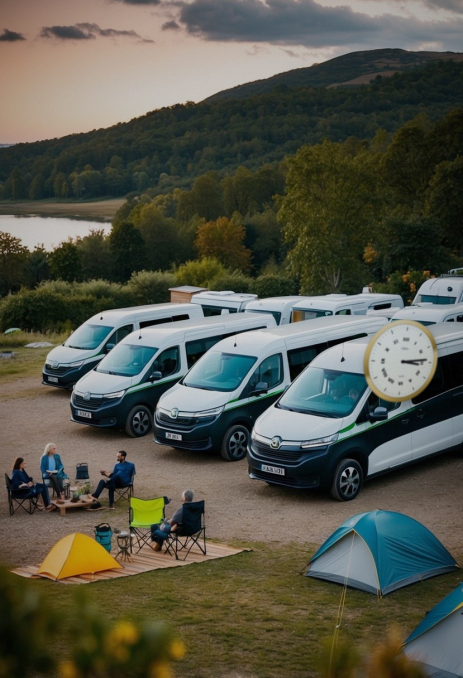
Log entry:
h=3 m=14
